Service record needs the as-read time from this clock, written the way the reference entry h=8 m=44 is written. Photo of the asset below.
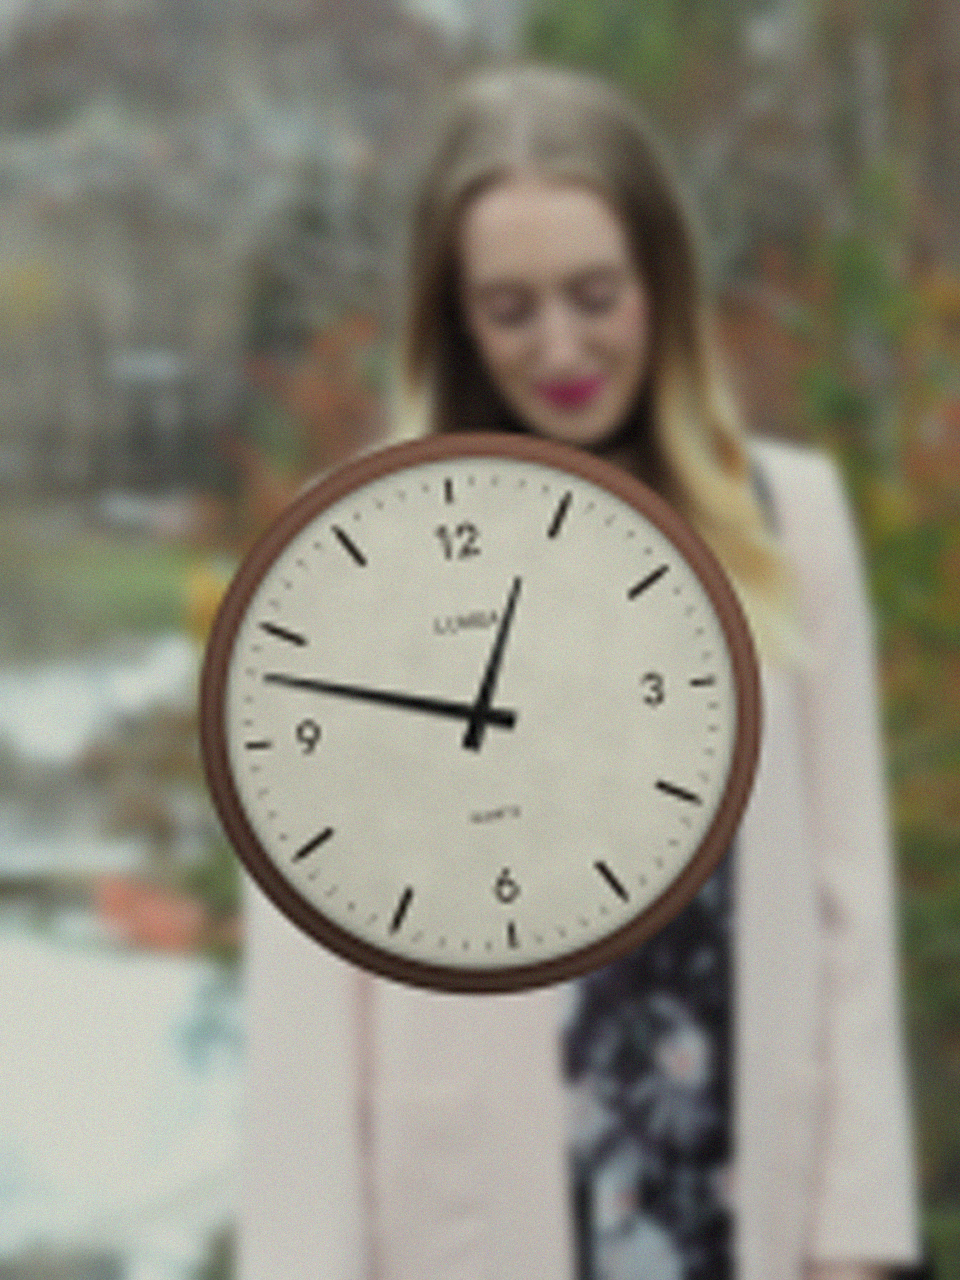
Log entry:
h=12 m=48
